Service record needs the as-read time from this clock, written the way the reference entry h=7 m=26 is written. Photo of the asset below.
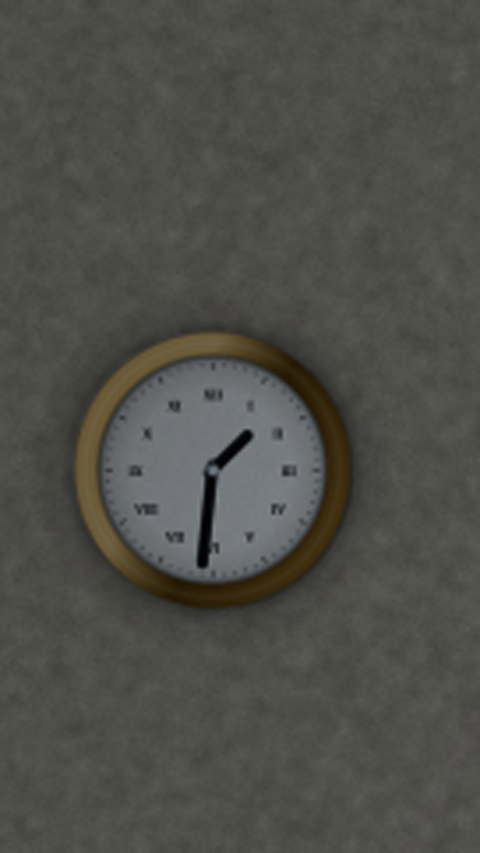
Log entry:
h=1 m=31
